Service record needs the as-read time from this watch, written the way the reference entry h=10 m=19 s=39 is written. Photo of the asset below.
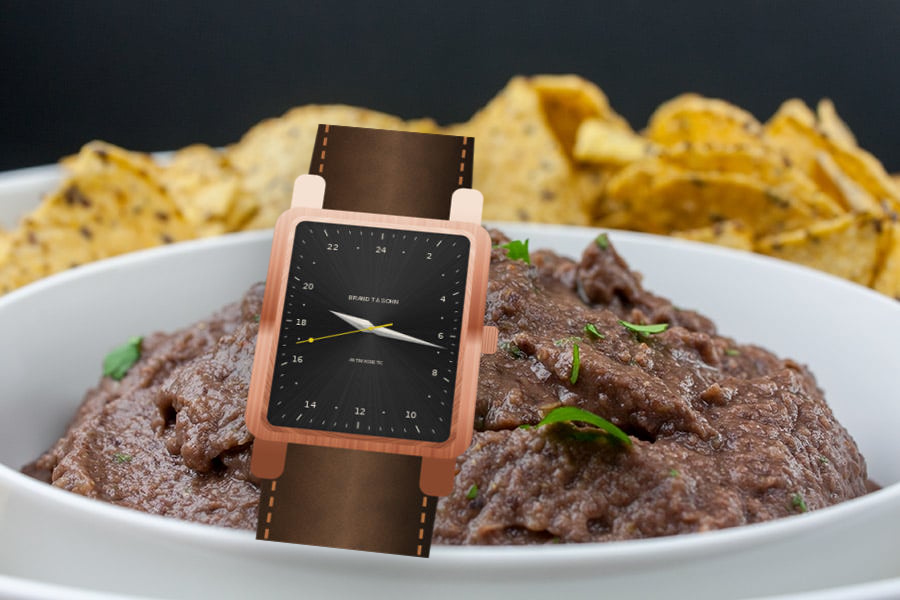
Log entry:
h=19 m=16 s=42
